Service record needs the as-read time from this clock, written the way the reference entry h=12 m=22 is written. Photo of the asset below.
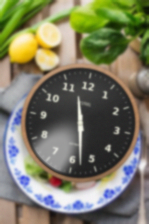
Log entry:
h=11 m=28
